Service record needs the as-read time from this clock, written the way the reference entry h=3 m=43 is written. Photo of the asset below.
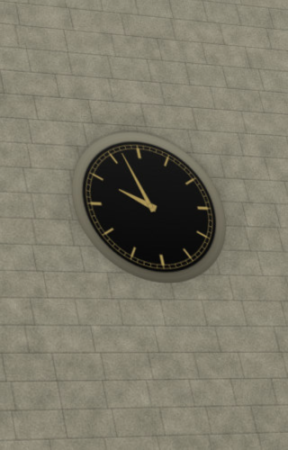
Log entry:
h=9 m=57
